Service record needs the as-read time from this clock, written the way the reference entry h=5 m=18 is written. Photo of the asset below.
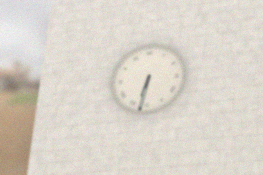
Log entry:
h=6 m=32
